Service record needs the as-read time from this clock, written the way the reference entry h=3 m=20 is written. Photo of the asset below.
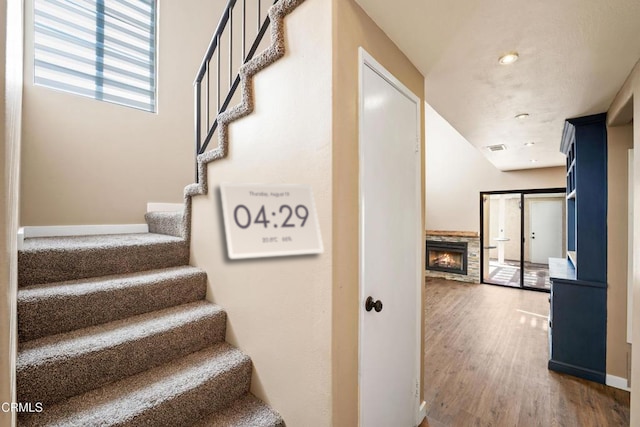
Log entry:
h=4 m=29
